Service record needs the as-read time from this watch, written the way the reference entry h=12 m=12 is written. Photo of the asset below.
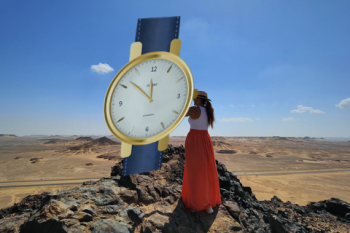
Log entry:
h=11 m=52
